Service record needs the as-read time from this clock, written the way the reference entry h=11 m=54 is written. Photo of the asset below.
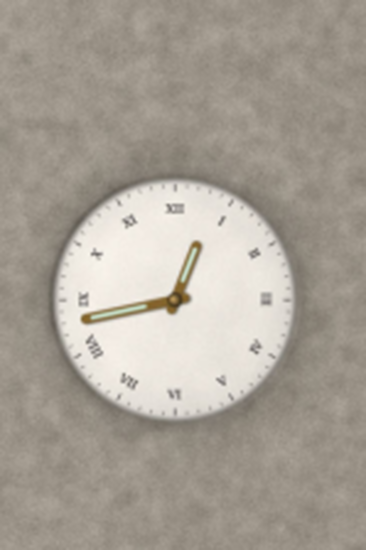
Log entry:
h=12 m=43
